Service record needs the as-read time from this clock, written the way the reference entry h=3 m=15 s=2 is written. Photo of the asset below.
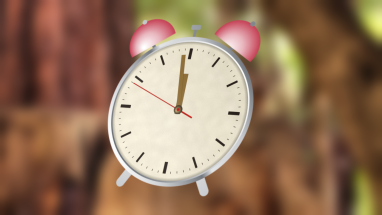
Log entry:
h=11 m=58 s=49
